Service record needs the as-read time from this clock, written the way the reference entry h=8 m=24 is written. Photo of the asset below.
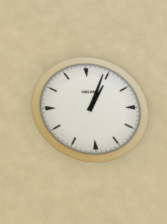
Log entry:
h=1 m=4
